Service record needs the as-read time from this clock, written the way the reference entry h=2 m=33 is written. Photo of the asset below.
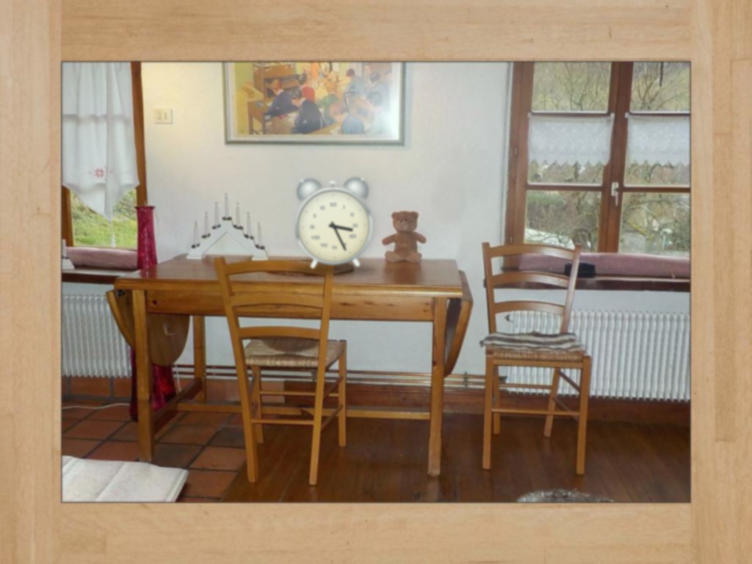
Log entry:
h=3 m=26
